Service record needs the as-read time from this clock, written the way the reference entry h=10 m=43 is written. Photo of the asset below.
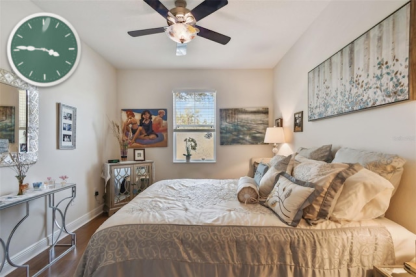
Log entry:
h=3 m=46
